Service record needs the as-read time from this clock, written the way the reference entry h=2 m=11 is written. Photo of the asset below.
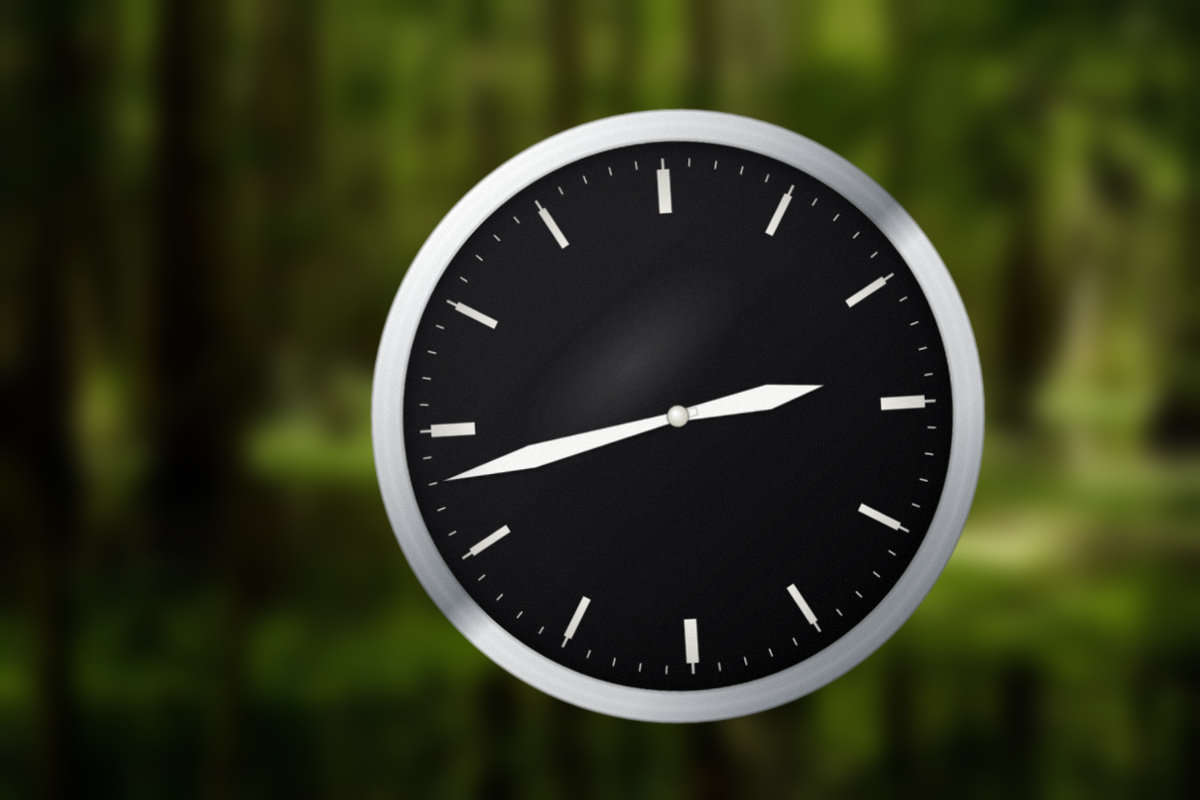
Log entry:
h=2 m=43
